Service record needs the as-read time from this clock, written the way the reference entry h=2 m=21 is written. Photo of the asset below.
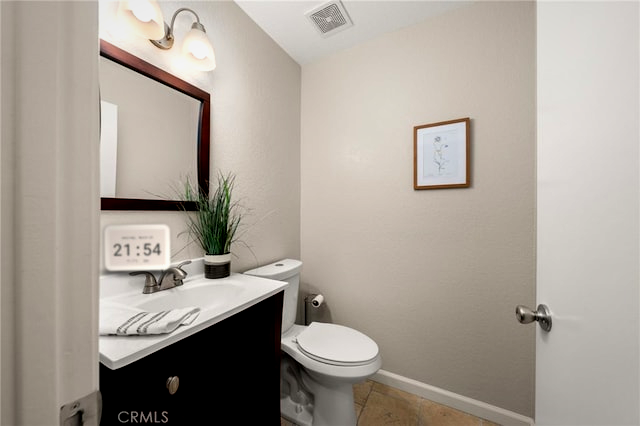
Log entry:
h=21 m=54
